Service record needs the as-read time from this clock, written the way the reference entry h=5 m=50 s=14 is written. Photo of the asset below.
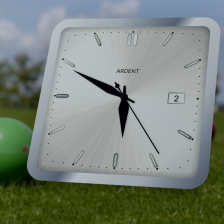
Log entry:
h=5 m=49 s=24
